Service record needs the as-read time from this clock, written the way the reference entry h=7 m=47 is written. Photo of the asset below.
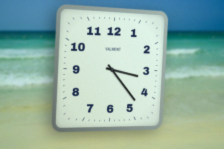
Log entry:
h=3 m=23
